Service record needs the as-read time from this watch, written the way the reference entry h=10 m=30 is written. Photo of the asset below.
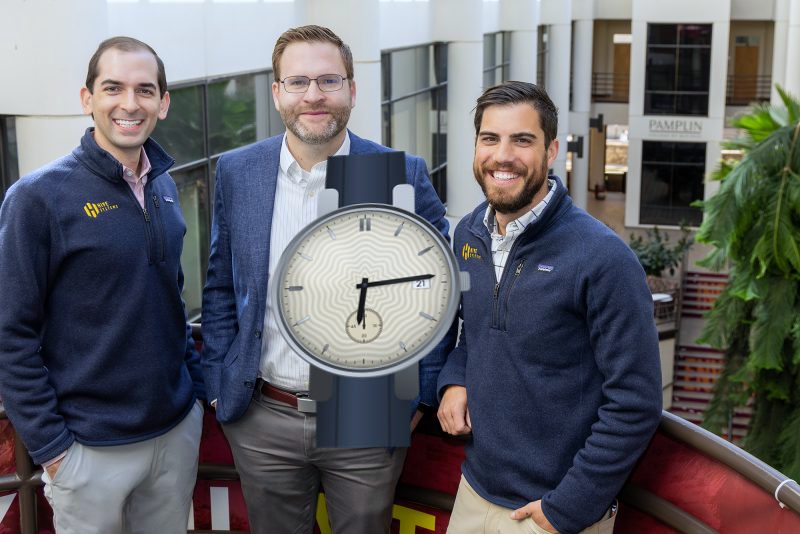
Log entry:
h=6 m=14
